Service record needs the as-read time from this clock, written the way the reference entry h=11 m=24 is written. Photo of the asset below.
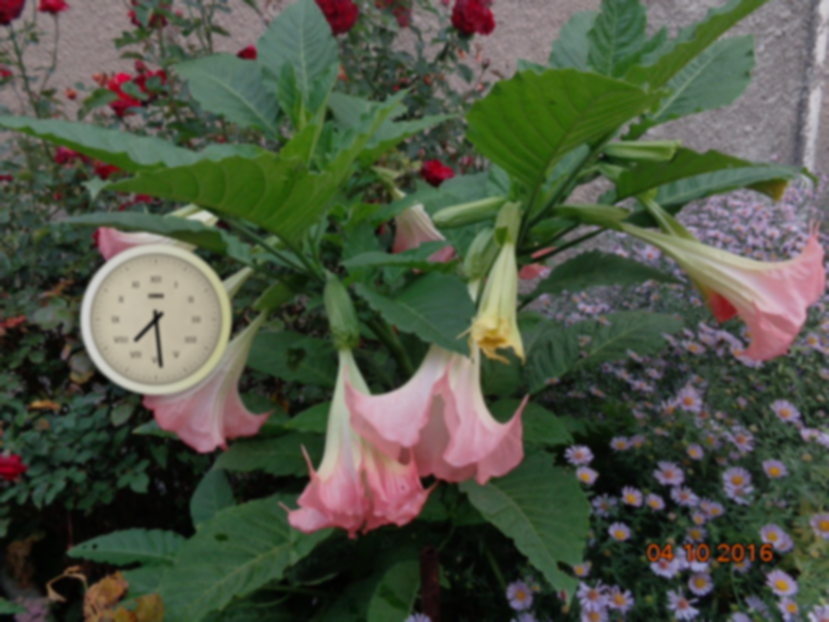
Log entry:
h=7 m=29
